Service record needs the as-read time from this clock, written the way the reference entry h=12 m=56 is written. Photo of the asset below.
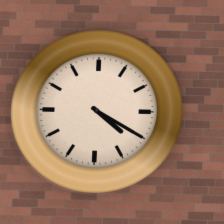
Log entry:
h=4 m=20
